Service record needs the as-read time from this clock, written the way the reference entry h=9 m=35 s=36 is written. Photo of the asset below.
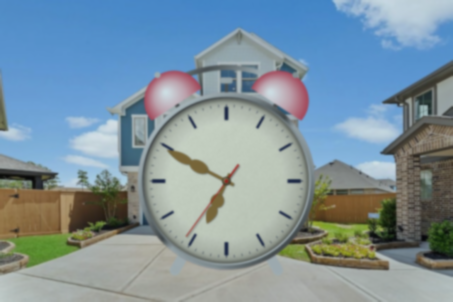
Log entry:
h=6 m=49 s=36
